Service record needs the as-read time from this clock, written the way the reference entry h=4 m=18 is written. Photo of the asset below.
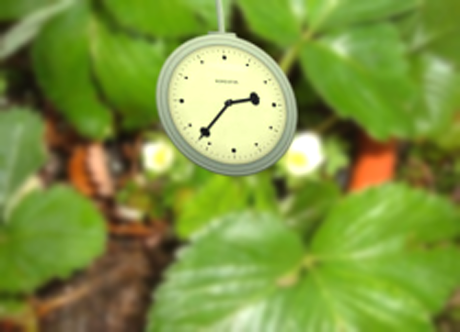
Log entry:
h=2 m=37
